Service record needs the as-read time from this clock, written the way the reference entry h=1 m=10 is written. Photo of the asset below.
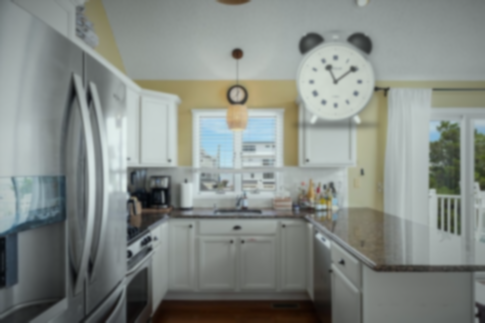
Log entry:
h=11 m=9
